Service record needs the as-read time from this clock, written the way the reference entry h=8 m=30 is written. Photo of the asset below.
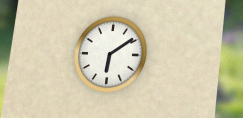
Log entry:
h=6 m=9
